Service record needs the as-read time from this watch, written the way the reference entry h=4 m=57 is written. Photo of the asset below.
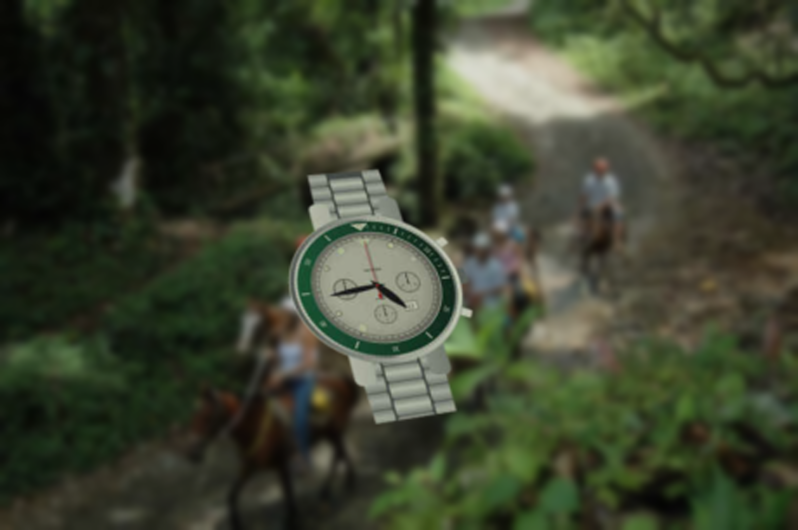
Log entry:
h=4 m=44
